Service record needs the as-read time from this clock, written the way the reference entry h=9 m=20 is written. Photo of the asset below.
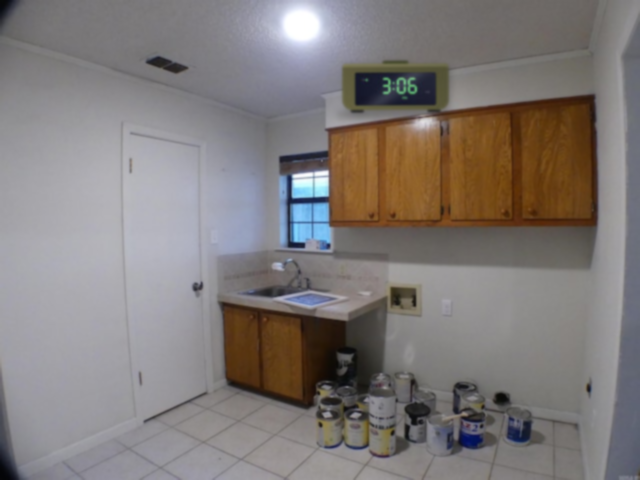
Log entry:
h=3 m=6
